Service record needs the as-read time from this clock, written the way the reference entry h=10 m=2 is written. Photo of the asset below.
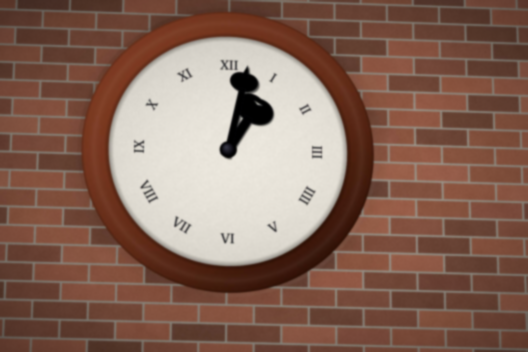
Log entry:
h=1 m=2
